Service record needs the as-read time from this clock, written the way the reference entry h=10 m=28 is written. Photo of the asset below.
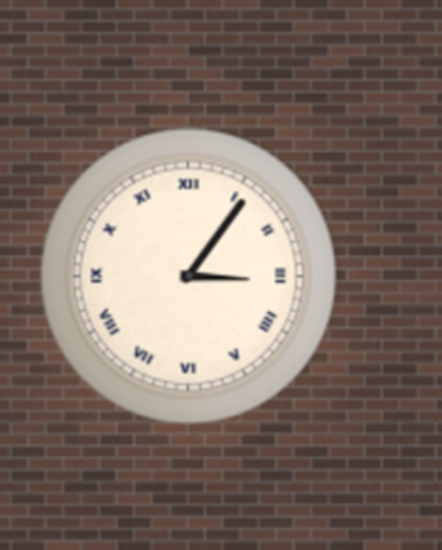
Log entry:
h=3 m=6
